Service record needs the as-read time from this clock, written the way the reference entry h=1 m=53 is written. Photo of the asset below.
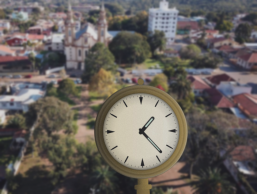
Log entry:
h=1 m=23
